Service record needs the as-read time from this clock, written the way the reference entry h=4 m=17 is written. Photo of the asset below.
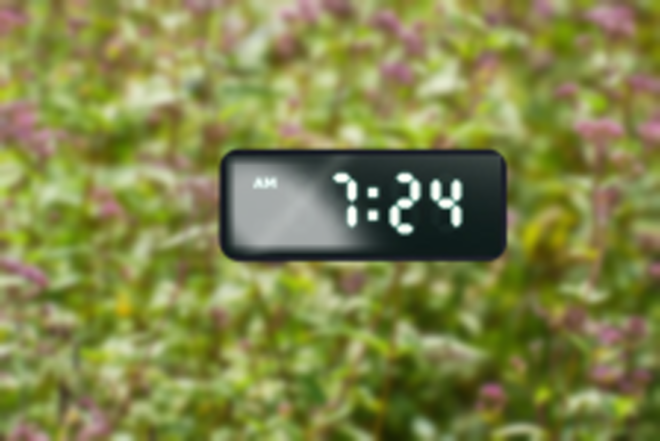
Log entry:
h=7 m=24
